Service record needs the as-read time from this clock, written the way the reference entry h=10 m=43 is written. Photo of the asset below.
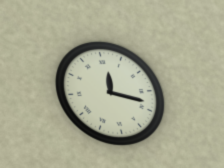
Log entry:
h=12 m=18
